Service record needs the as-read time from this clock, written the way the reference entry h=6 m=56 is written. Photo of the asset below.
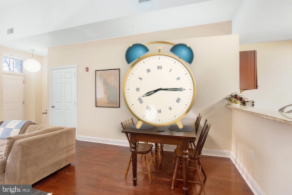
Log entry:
h=8 m=15
